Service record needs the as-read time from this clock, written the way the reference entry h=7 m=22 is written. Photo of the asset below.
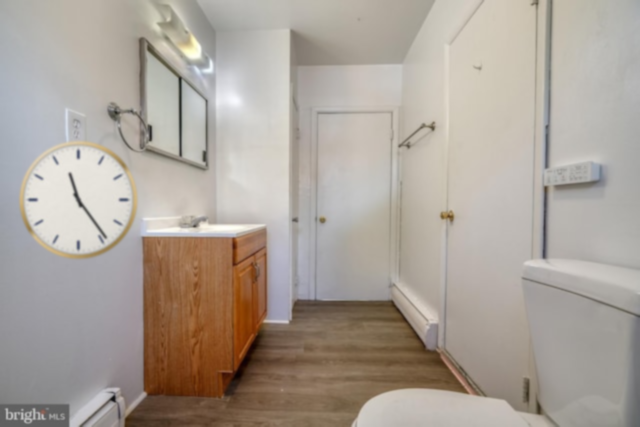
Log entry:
h=11 m=24
